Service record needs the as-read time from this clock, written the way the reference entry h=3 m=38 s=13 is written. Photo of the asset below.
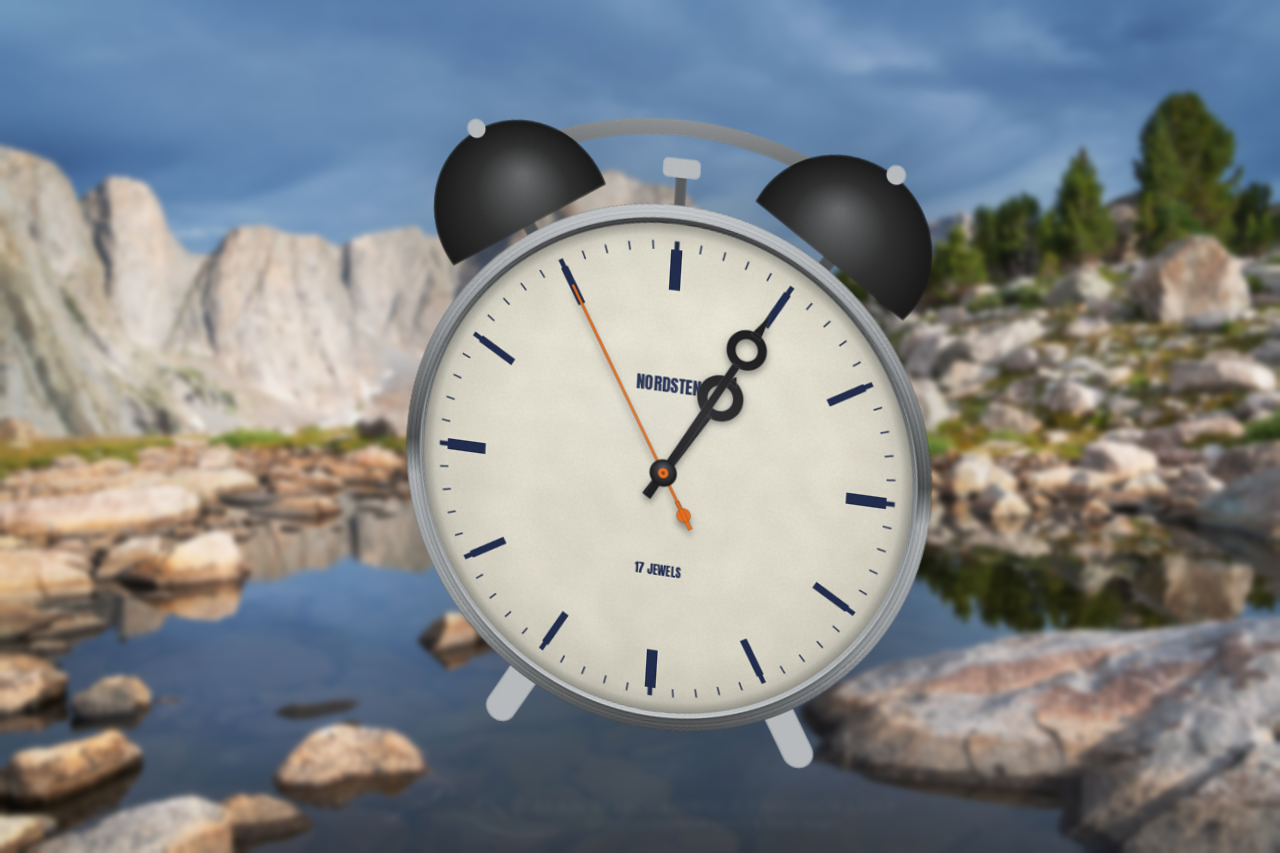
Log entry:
h=1 m=4 s=55
